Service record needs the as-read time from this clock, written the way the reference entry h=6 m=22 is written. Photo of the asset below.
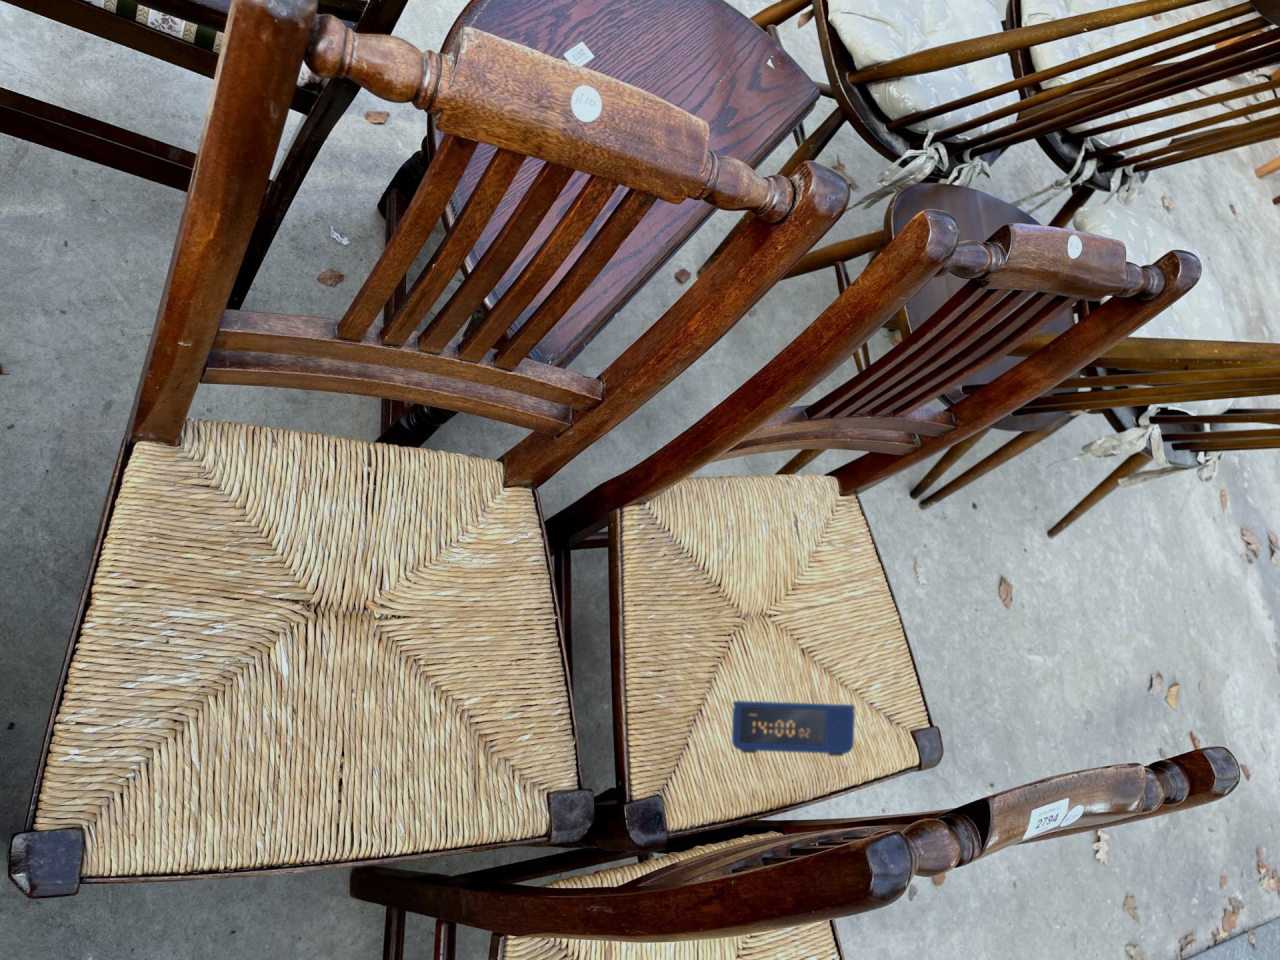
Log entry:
h=14 m=0
